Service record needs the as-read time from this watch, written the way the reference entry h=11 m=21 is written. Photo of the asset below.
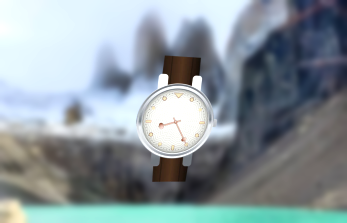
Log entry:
h=8 m=25
